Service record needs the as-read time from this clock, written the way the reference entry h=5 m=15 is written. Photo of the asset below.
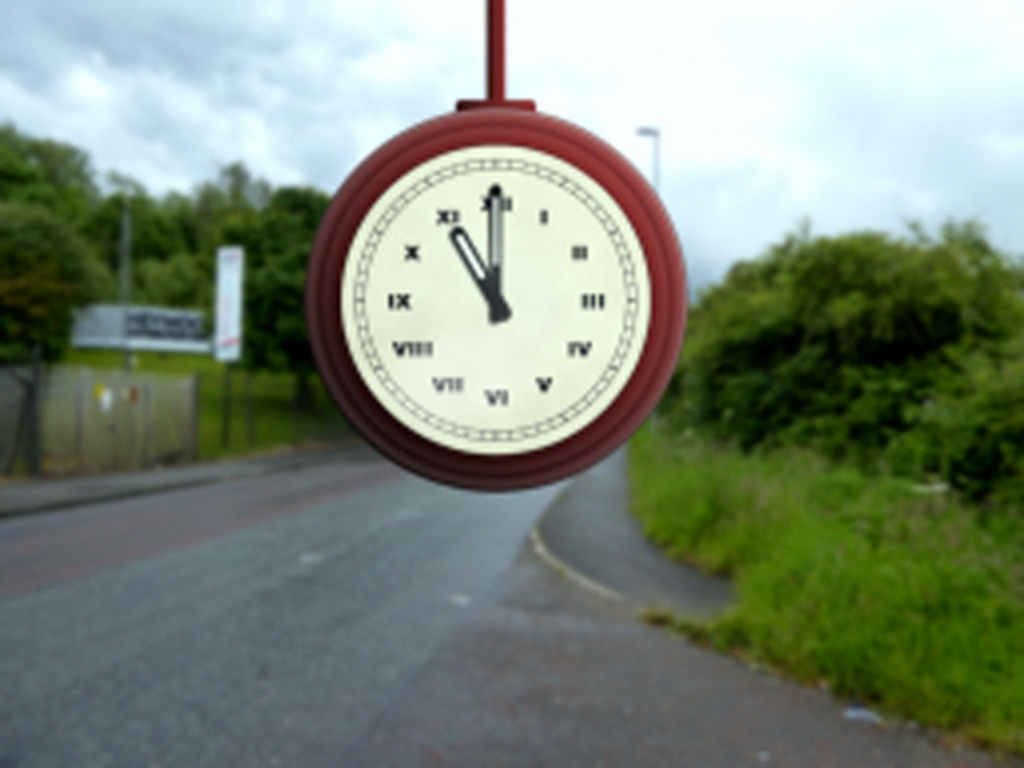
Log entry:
h=11 m=0
